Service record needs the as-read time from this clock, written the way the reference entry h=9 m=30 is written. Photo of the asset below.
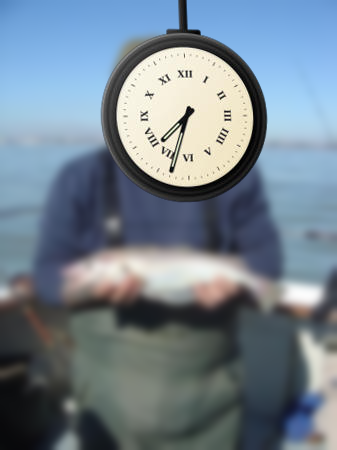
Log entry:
h=7 m=33
